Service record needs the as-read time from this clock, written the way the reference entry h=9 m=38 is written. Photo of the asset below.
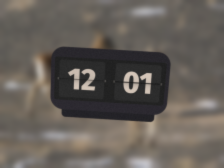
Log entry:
h=12 m=1
